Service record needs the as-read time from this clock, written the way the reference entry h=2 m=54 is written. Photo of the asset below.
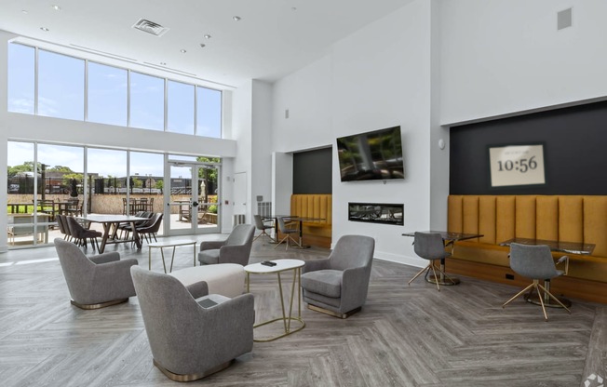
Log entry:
h=10 m=56
